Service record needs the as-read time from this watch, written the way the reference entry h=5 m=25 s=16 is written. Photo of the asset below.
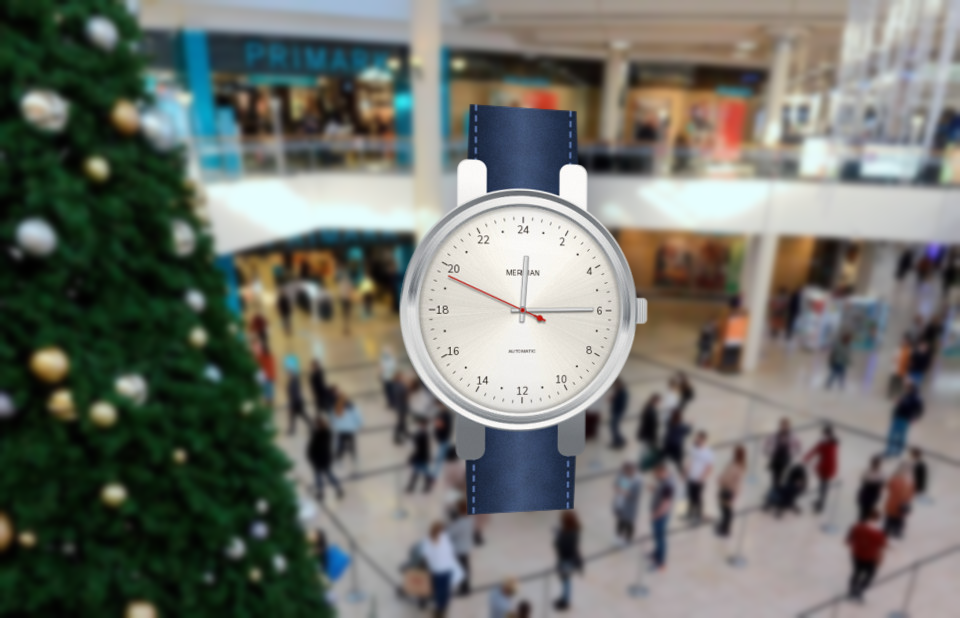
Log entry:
h=0 m=14 s=49
